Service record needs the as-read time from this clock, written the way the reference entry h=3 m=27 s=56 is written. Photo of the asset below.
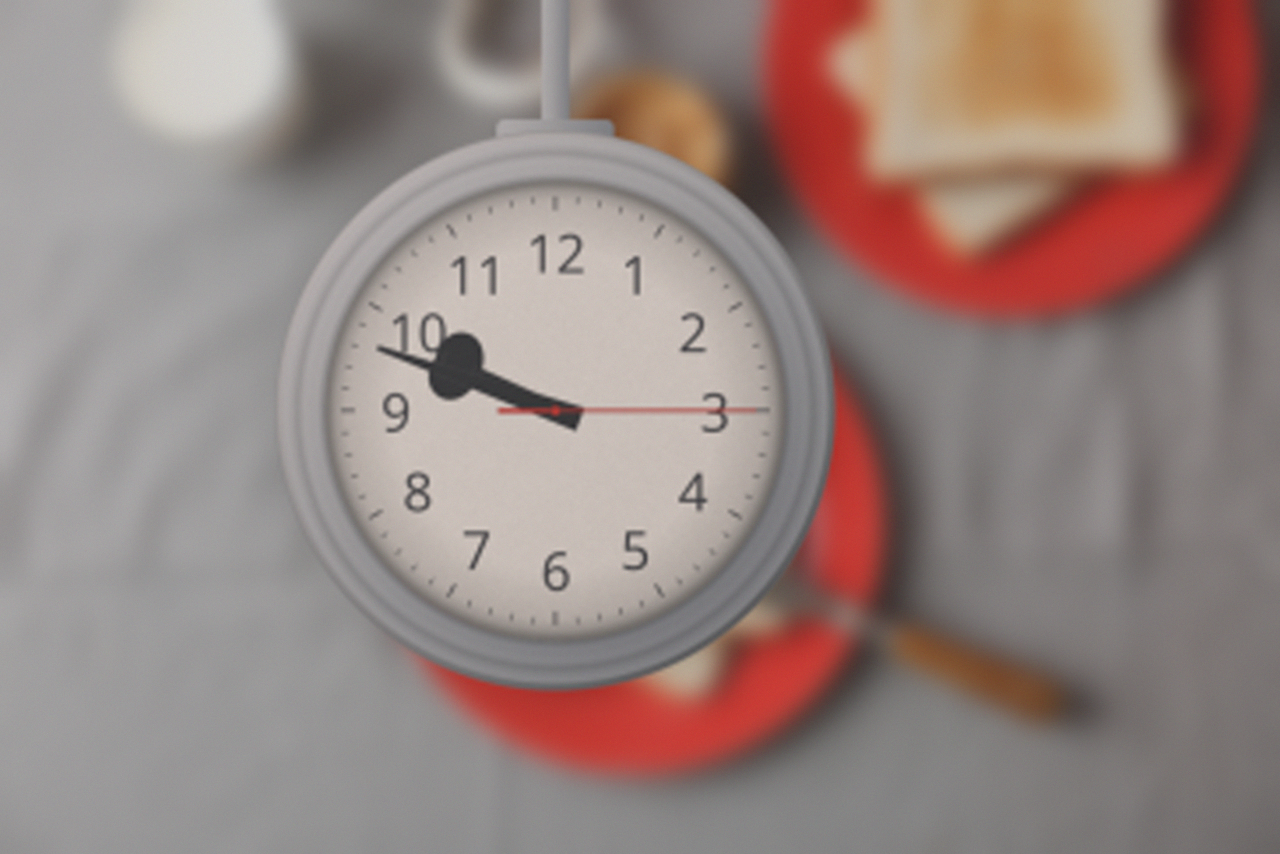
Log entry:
h=9 m=48 s=15
